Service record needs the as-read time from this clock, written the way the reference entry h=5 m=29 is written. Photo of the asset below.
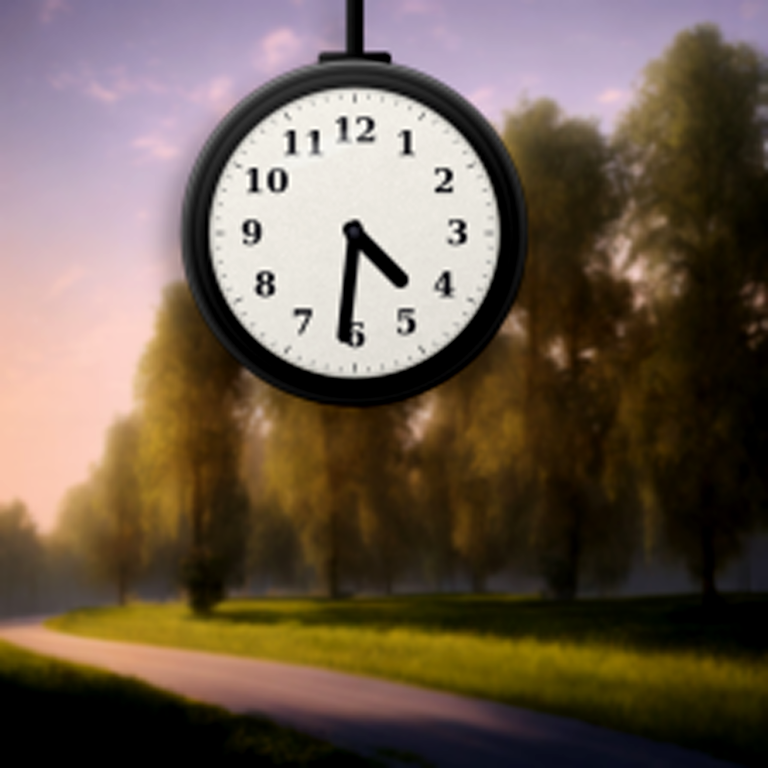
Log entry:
h=4 m=31
